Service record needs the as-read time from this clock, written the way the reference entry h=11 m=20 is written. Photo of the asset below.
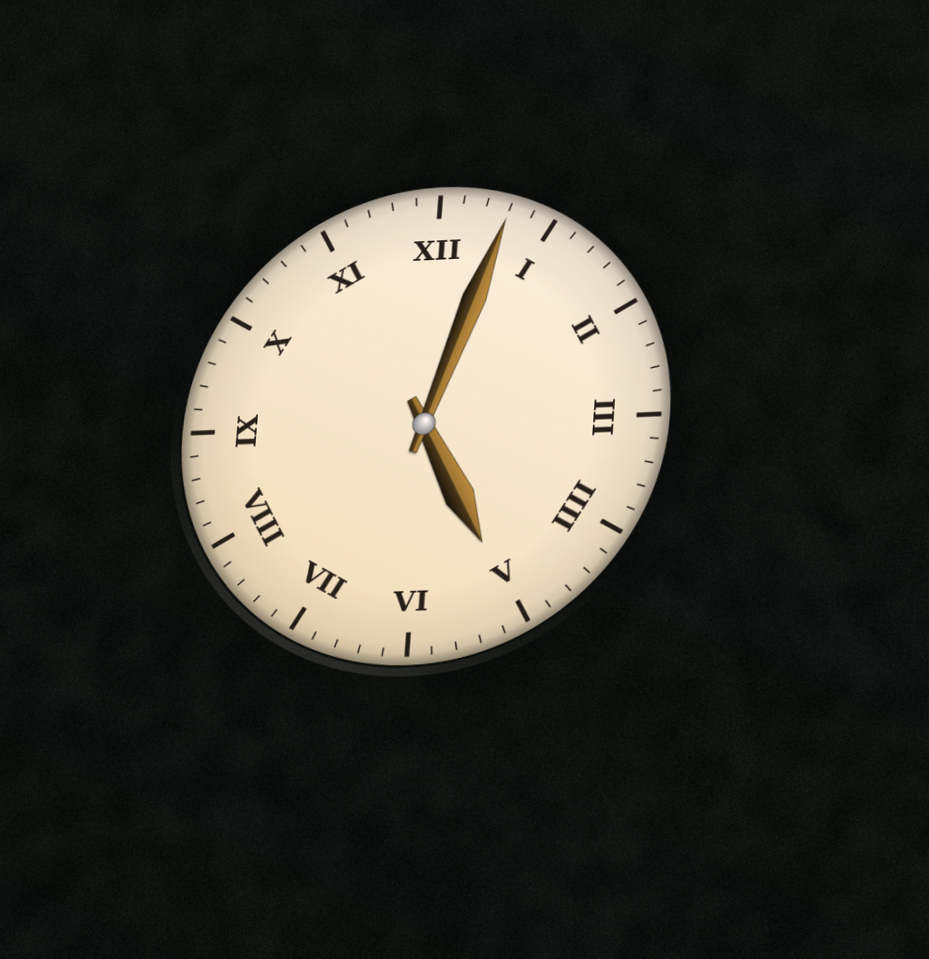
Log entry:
h=5 m=3
